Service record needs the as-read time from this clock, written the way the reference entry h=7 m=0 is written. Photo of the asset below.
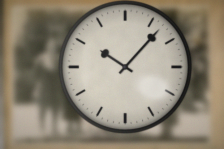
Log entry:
h=10 m=7
